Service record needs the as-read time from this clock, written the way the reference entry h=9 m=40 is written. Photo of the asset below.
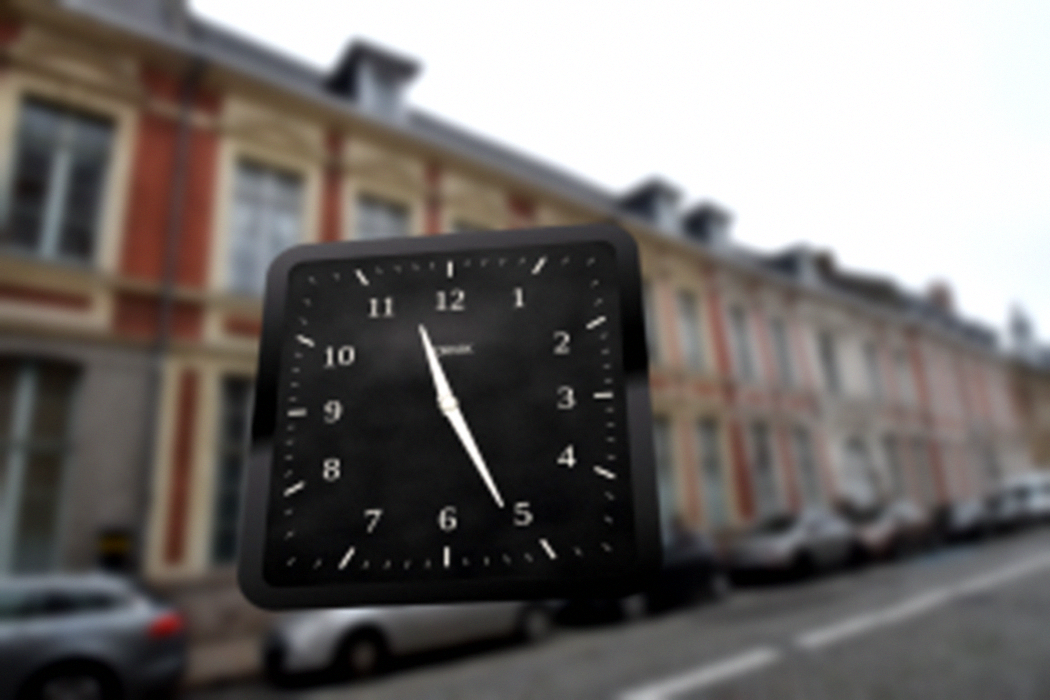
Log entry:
h=11 m=26
